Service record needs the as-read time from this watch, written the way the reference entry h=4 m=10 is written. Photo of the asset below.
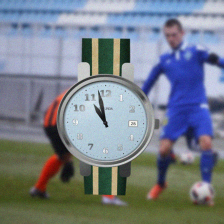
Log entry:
h=10 m=58
